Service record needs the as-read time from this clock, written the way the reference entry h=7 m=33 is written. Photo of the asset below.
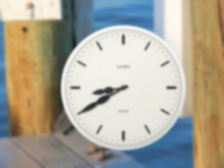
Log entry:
h=8 m=40
